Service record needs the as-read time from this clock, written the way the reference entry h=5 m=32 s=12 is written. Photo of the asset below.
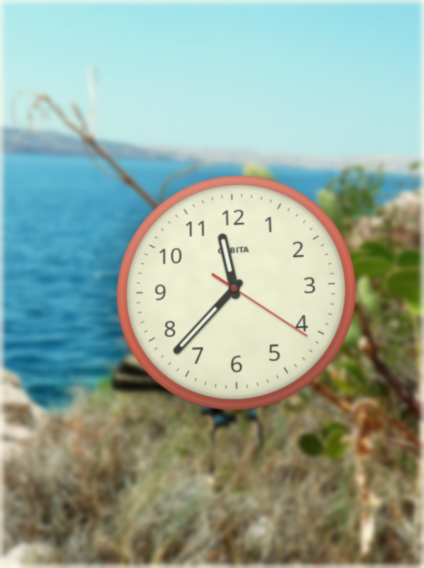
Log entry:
h=11 m=37 s=21
